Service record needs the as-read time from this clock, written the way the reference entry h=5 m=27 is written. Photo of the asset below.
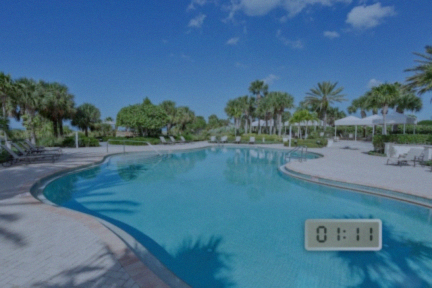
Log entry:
h=1 m=11
